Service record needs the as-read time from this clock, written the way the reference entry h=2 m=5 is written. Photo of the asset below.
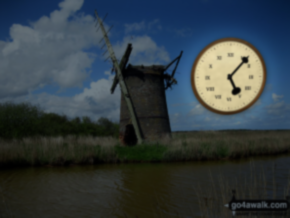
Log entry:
h=5 m=7
